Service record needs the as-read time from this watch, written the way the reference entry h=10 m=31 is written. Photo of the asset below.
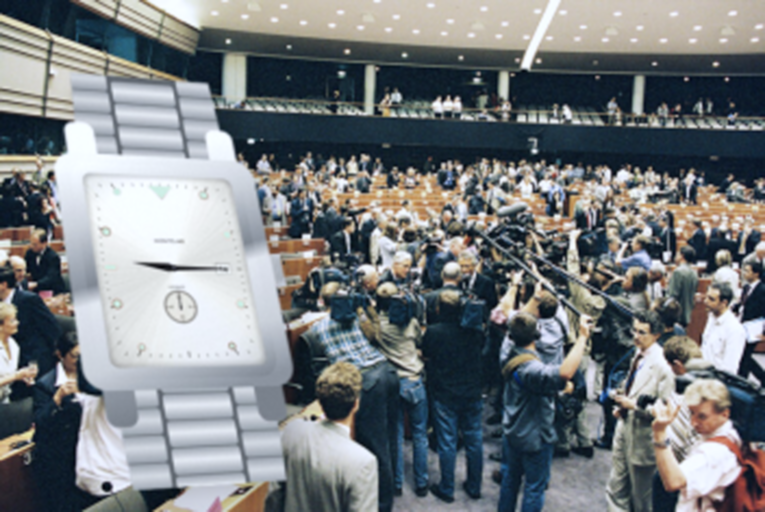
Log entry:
h=9 m=15
